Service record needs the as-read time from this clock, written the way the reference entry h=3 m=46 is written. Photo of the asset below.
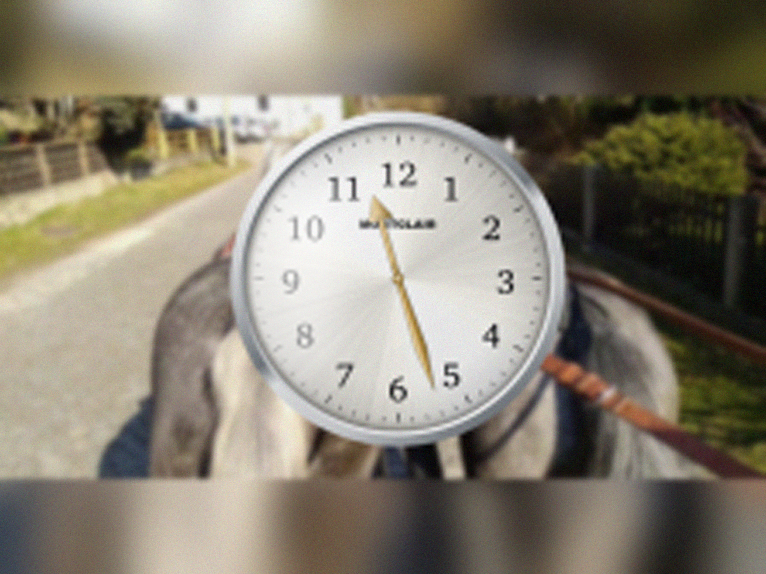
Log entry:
h=11 m=27
